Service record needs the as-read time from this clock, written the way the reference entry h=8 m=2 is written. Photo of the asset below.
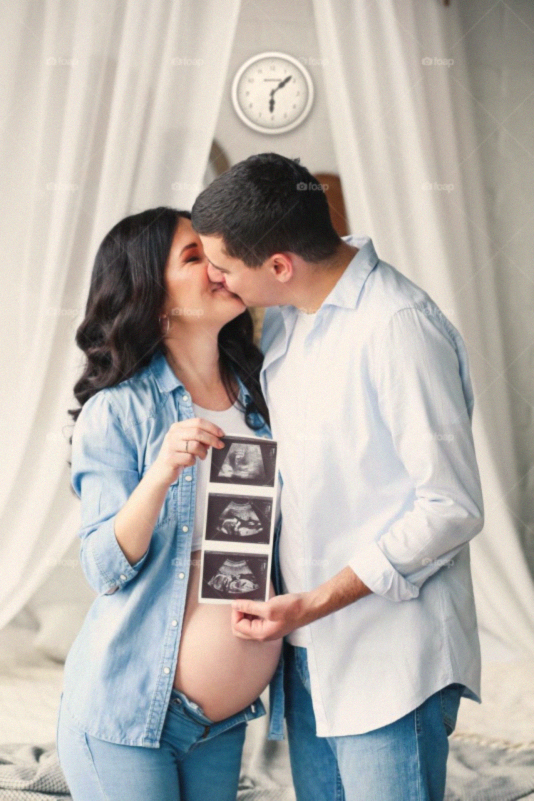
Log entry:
h=6 m=8
